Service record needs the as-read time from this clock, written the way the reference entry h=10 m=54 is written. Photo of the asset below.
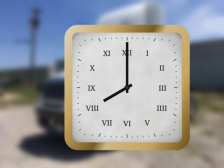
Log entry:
h=8 m=0
